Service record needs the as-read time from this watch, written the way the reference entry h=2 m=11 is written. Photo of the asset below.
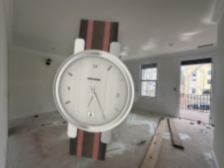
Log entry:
h=6 m=25
